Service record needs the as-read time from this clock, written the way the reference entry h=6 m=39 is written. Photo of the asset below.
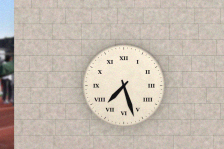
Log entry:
h=7 m=27
